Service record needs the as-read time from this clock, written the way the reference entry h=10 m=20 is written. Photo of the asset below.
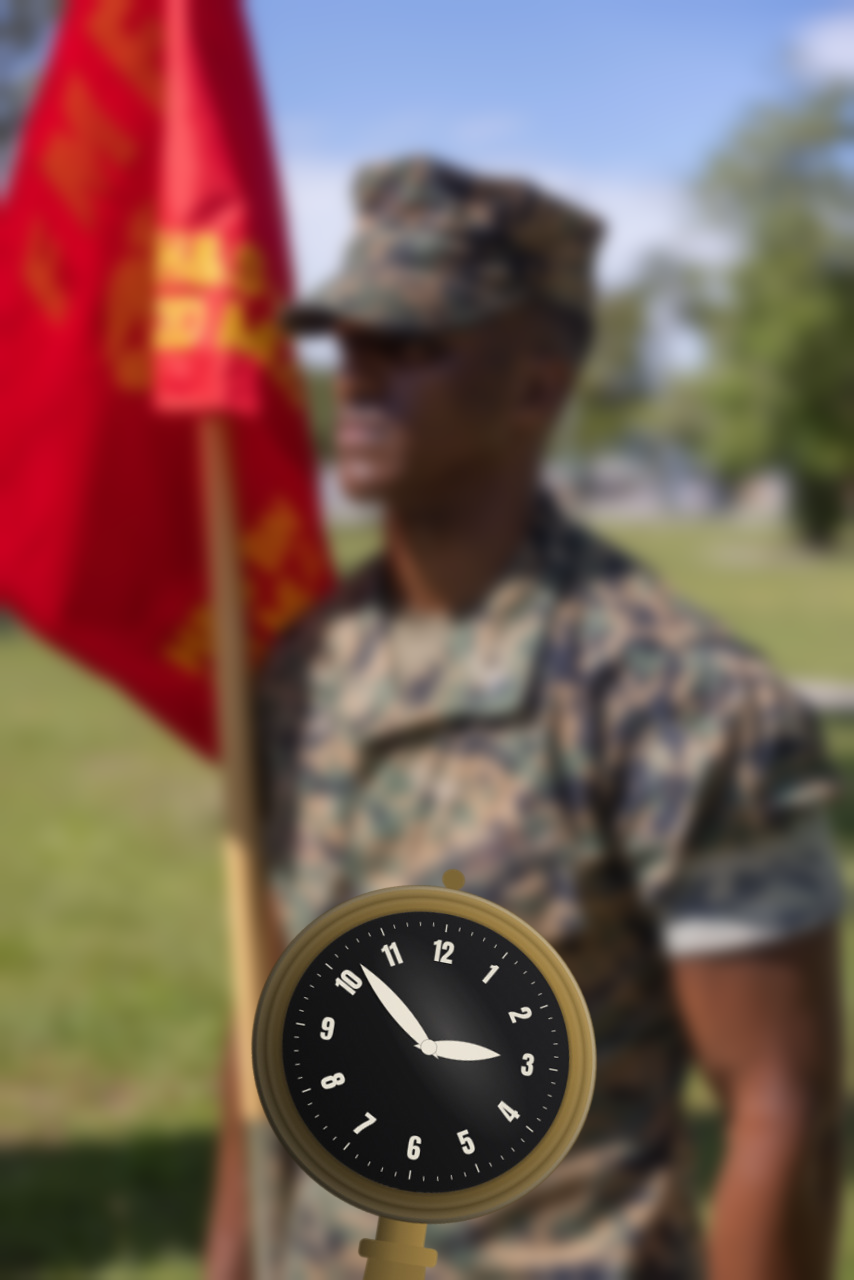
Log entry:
h=2 m=52
